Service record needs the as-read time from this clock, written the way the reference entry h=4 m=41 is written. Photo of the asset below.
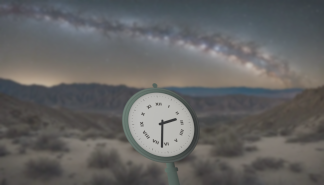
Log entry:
h=2 m=32
